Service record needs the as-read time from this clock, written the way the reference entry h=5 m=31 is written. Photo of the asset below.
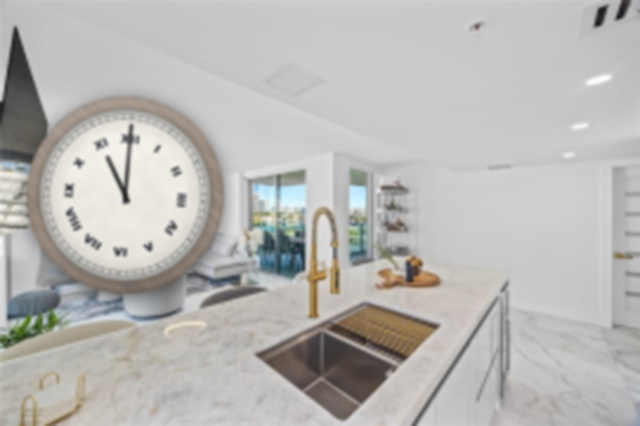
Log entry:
h=11 m=0
